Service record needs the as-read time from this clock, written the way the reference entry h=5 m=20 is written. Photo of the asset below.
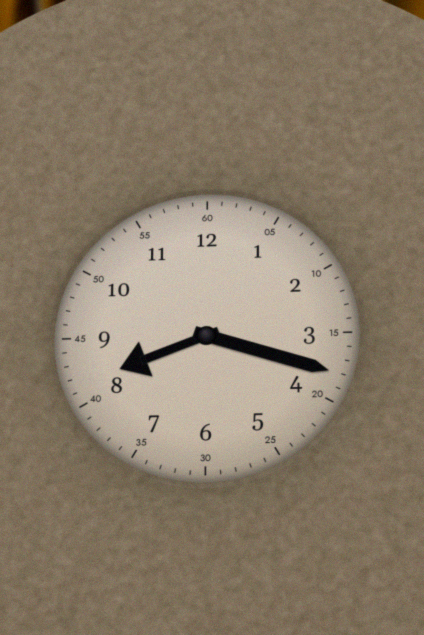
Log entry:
h=8 m=18
